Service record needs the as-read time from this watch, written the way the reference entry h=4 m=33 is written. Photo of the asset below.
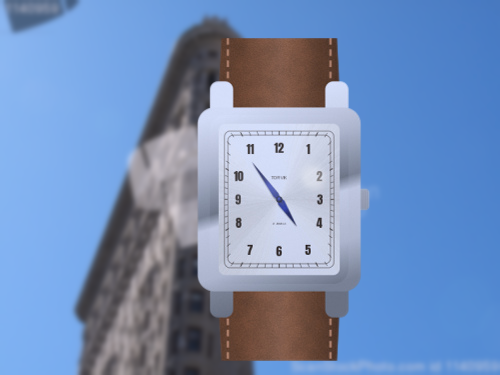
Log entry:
h=4 m=54
